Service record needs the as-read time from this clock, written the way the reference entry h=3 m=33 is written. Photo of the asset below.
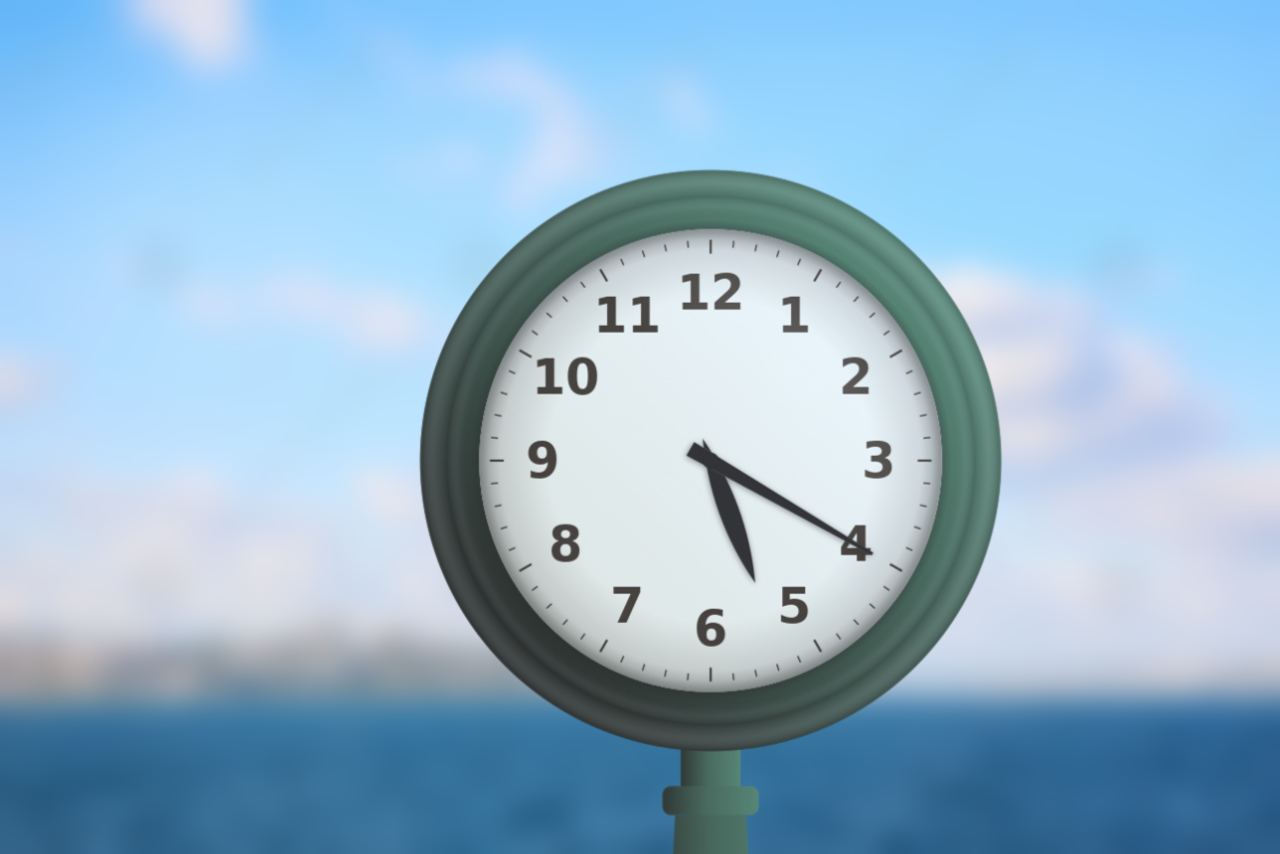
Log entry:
h=5 m=20
